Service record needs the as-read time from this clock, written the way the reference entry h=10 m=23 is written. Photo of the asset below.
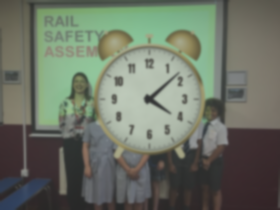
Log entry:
h=4 m=8
